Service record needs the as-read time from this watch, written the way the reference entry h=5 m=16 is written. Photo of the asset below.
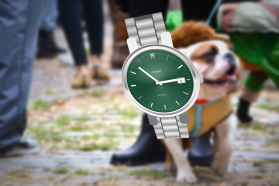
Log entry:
h=2 m=53
